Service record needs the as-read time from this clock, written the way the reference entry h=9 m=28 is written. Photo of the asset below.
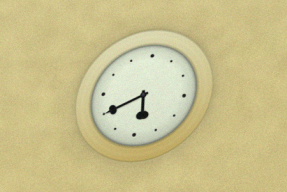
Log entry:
h=5 m=40
